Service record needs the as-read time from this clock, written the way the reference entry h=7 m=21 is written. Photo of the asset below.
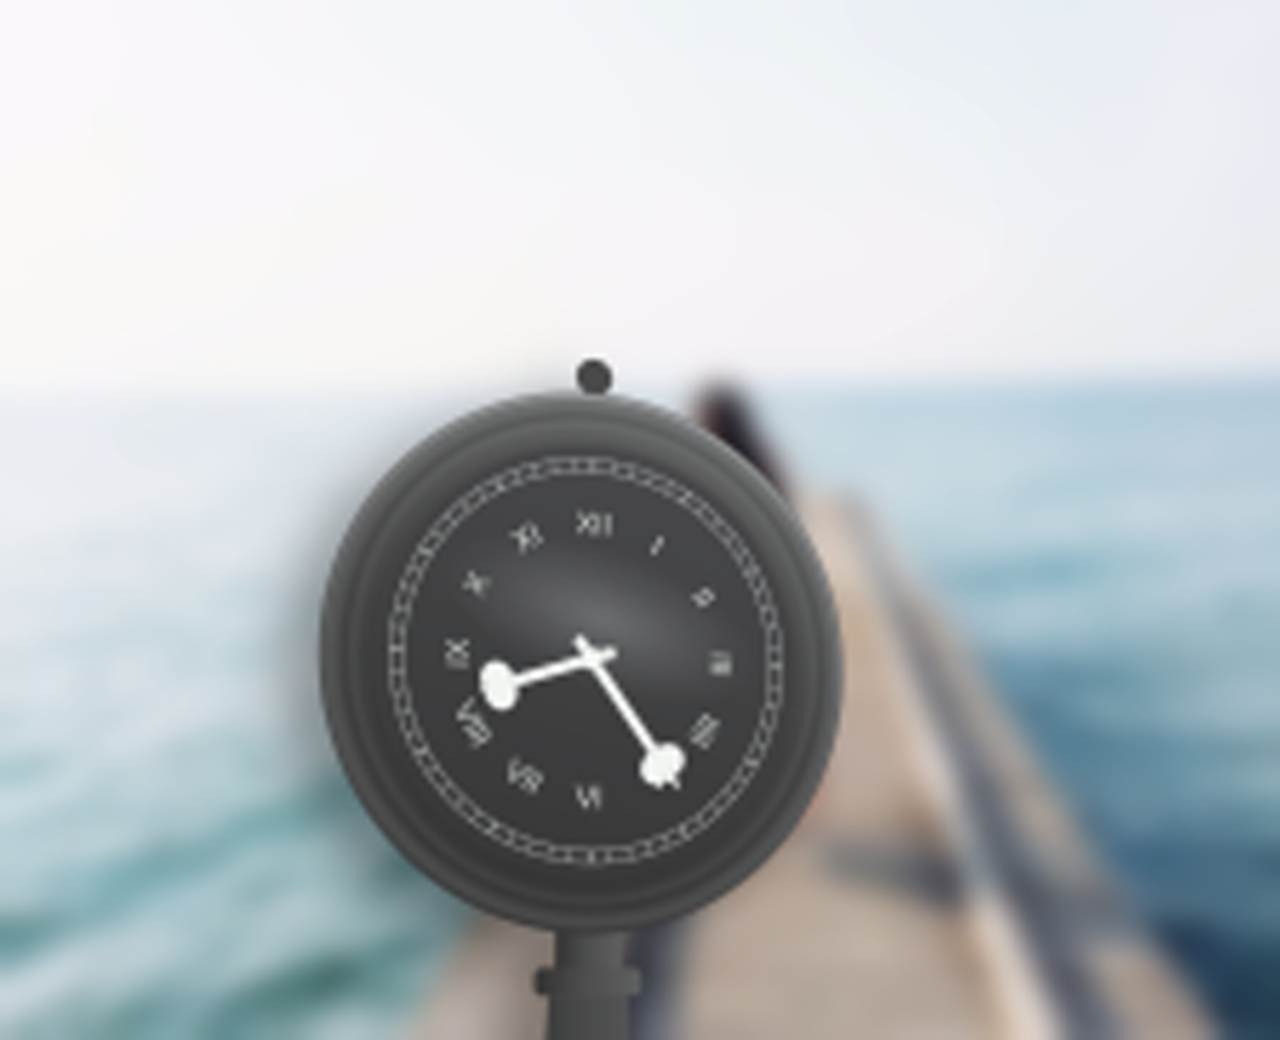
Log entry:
h=8 m=24
